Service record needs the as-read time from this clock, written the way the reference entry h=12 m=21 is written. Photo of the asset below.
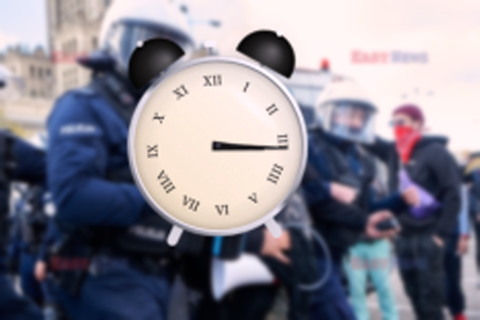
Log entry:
h=3 m=16
